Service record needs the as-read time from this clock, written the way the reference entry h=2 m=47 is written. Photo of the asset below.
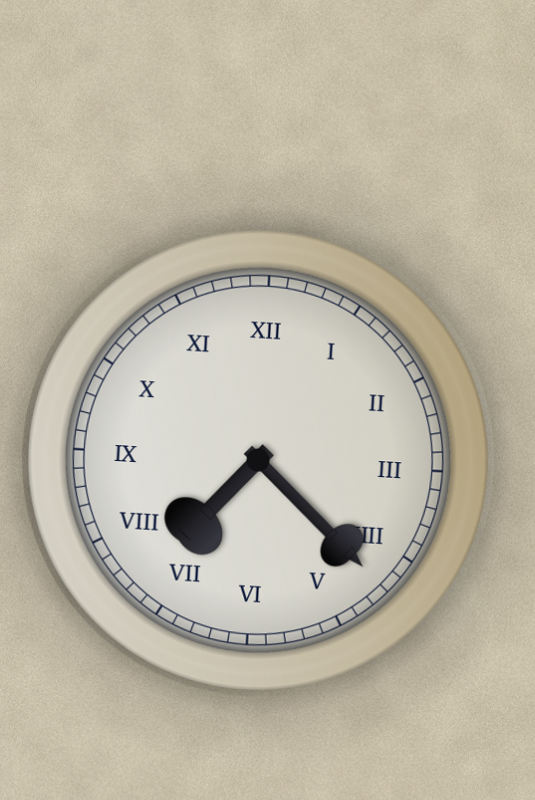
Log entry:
h=7 m=22
